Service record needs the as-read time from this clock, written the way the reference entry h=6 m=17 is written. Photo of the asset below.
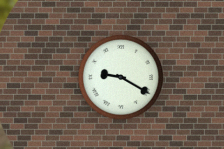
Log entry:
h=9 m=20
